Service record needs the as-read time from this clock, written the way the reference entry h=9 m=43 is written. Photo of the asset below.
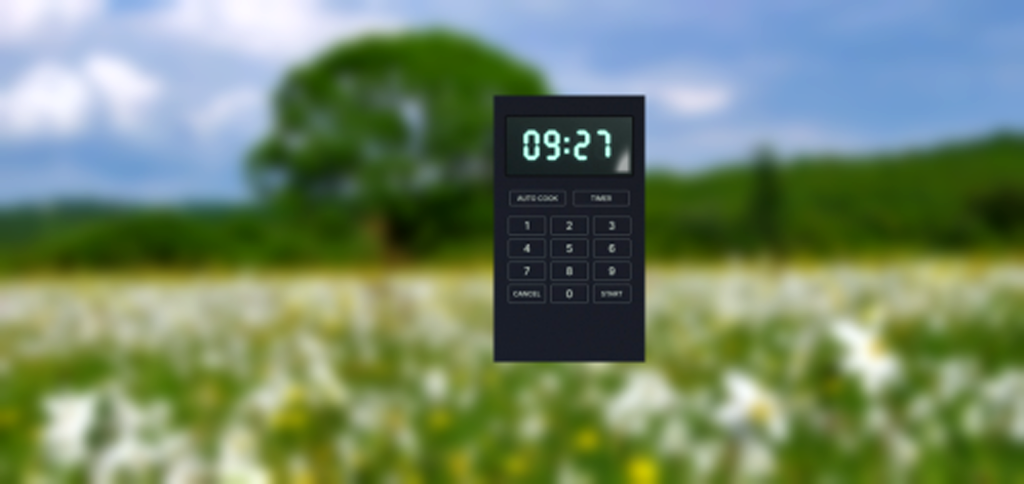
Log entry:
h=9 m=27
